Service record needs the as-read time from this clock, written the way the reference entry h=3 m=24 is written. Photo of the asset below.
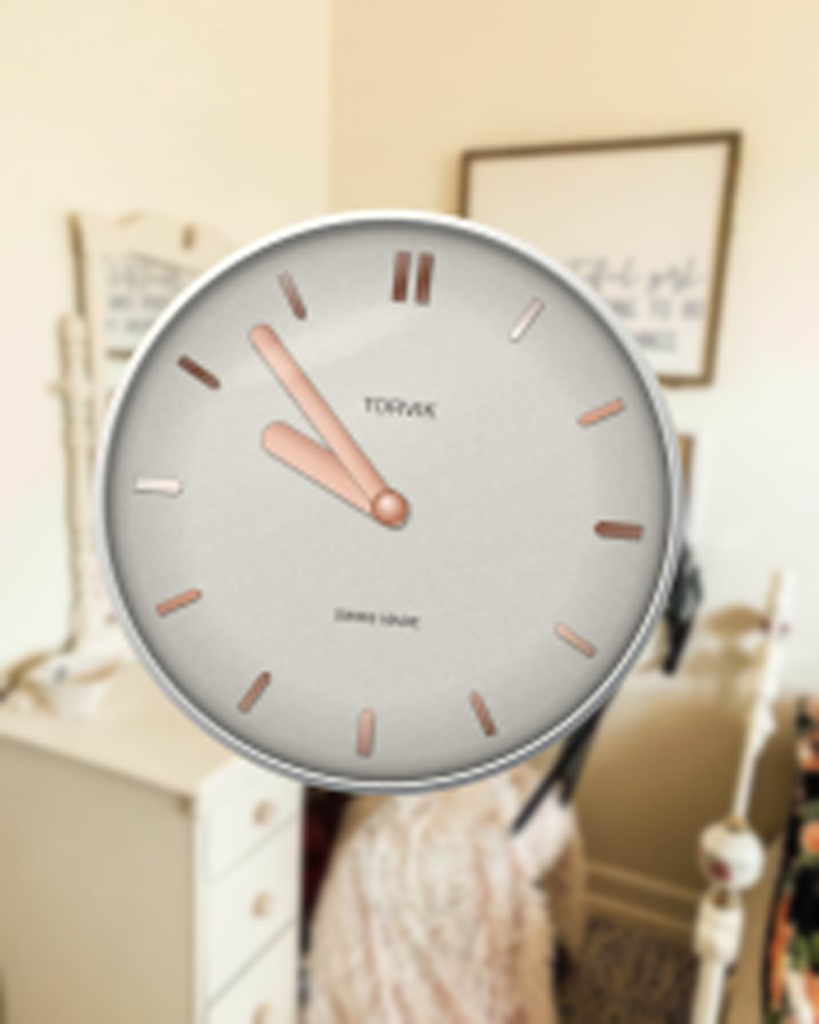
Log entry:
h=9 m=53
